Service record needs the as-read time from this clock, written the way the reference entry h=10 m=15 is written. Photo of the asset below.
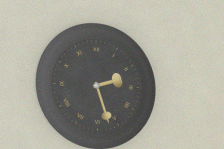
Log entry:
h=2 m=27
